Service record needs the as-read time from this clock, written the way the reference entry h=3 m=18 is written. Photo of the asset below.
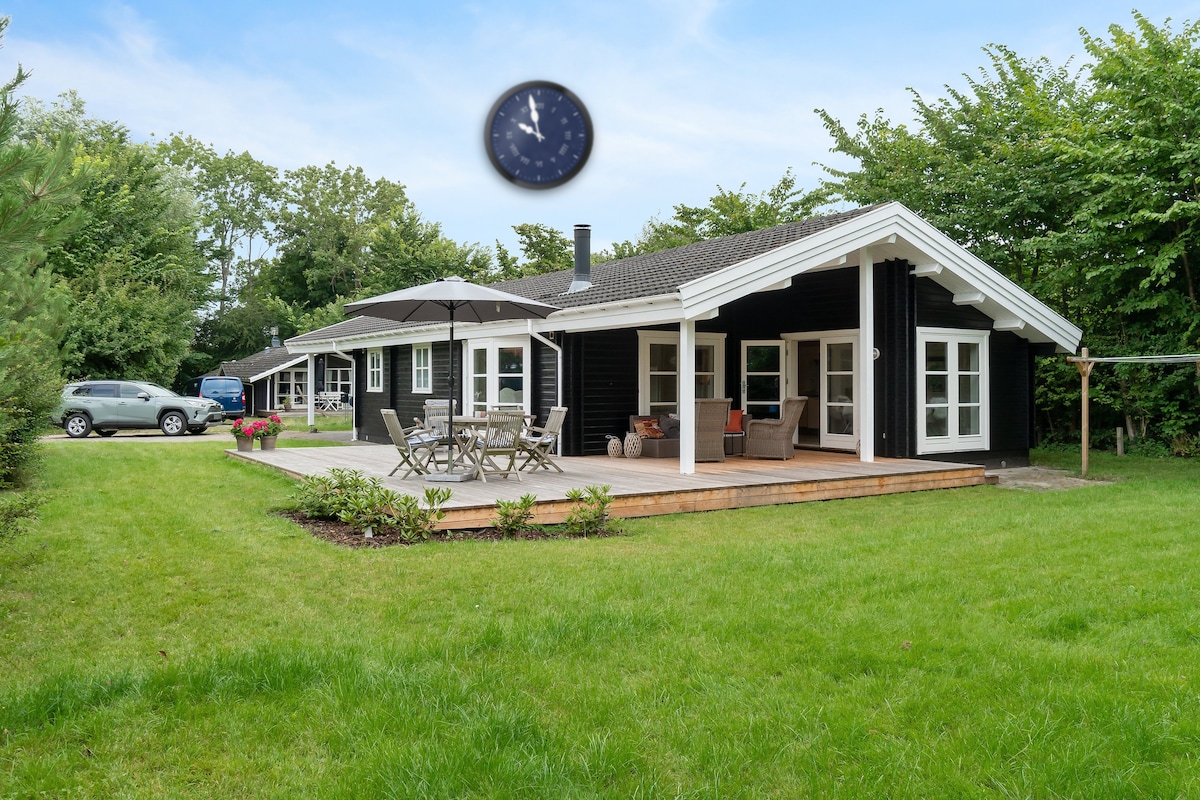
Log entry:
h=9 m=58
